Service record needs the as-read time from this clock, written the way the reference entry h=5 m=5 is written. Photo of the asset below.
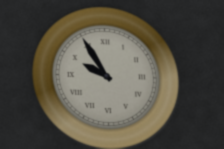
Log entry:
h=9 m=55
